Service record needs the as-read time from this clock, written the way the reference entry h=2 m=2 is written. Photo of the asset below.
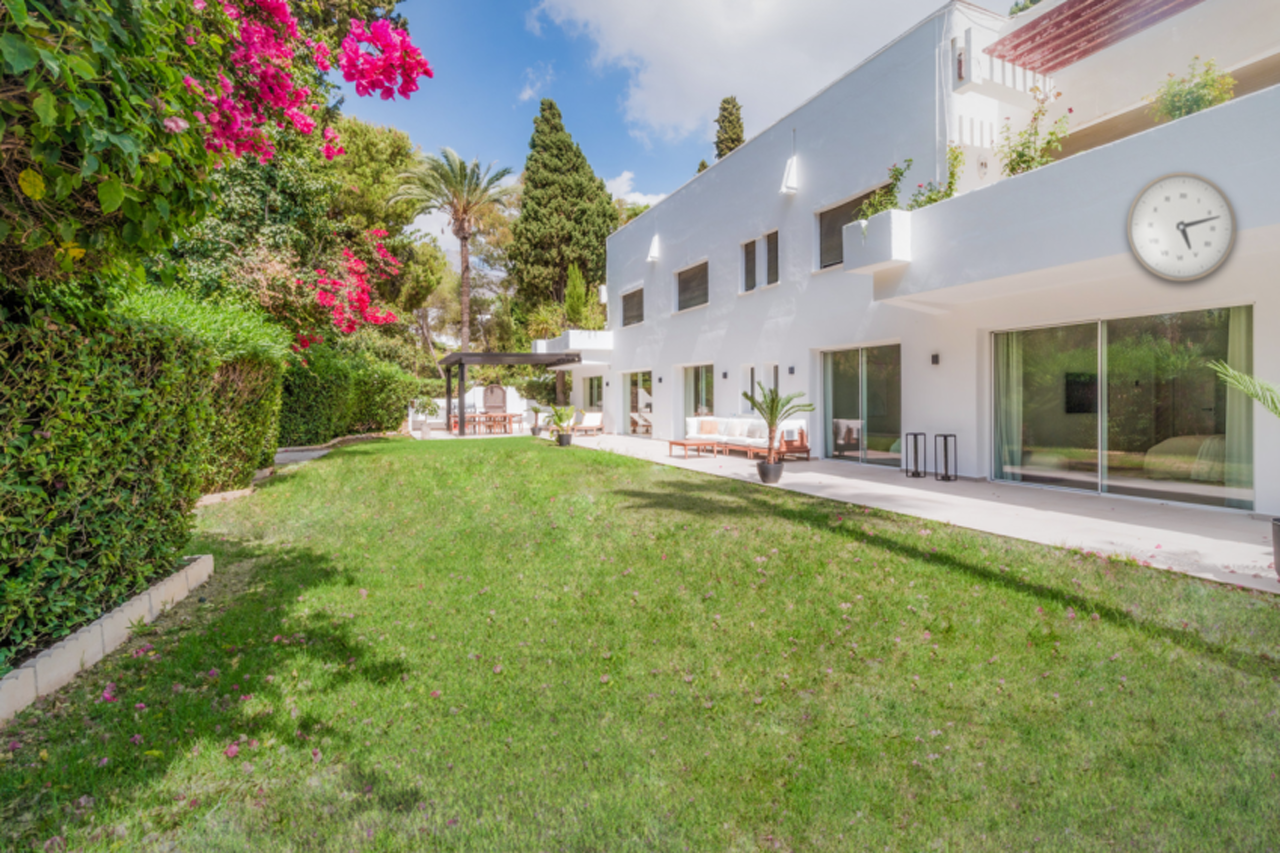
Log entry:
h=5 m=12
